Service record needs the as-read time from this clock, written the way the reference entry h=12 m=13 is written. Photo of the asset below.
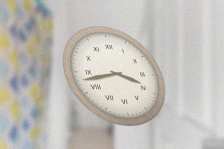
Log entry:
h=3 m=43
